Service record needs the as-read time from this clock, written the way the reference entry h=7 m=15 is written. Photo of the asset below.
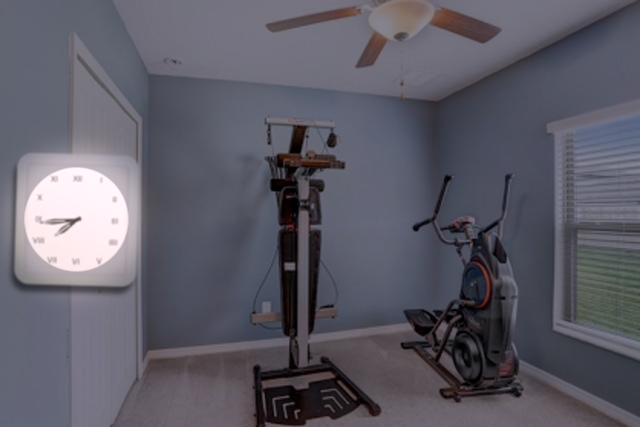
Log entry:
h=7 m=44
